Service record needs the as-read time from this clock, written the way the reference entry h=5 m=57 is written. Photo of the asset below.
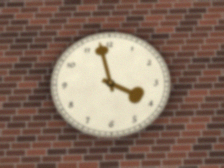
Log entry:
h=3 m=58
